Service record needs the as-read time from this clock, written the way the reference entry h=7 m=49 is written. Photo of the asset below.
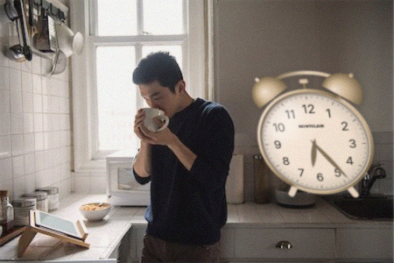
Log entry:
h=6 m=24
